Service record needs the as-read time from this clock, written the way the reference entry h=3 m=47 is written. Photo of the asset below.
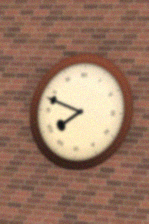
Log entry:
h=7 m=48
